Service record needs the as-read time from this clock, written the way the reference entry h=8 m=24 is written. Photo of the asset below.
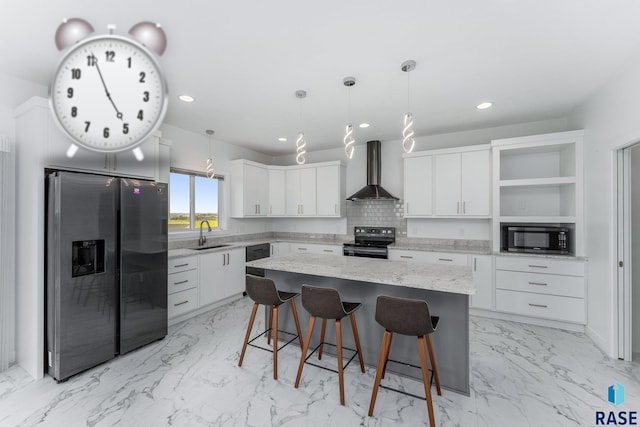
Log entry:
h=4 m=56
